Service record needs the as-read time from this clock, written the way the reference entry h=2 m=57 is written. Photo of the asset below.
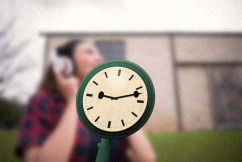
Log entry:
h=9 m=12
